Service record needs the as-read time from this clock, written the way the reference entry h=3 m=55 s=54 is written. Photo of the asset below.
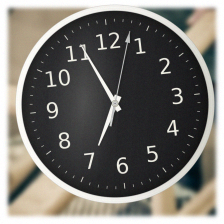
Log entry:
h=6 m=56 s=3
